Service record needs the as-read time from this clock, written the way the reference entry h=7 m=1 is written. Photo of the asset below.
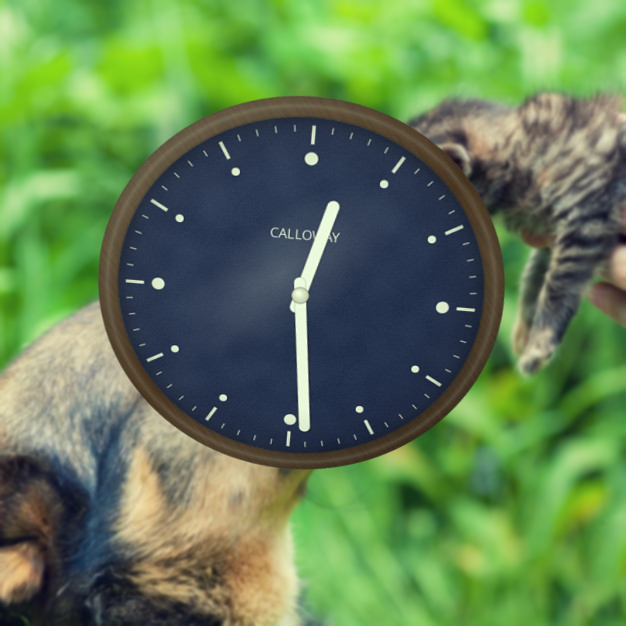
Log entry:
h=12 m=29
